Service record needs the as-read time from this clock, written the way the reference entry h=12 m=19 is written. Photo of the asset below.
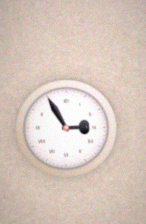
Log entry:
h=2 m=55
